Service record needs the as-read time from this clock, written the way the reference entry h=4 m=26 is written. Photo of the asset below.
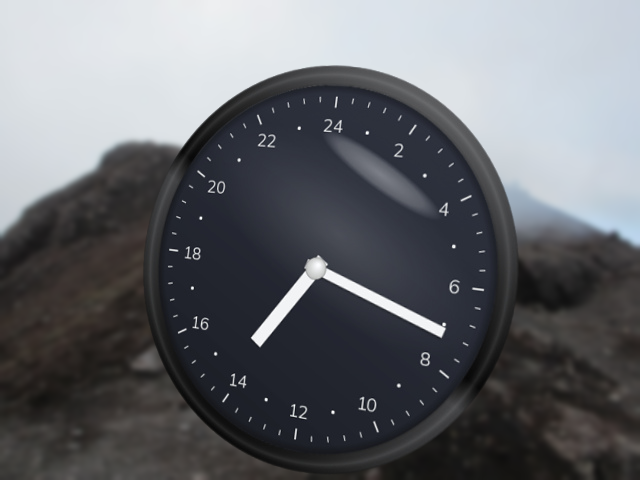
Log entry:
h=14 m=18
